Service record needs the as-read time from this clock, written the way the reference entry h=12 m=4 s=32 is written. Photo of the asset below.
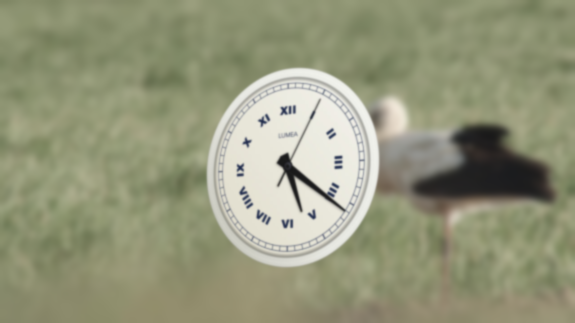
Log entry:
h=5 m=21 s=5
